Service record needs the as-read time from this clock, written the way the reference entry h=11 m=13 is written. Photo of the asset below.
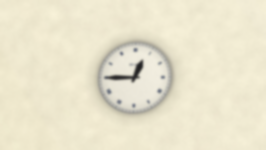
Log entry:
h=12 m=45
